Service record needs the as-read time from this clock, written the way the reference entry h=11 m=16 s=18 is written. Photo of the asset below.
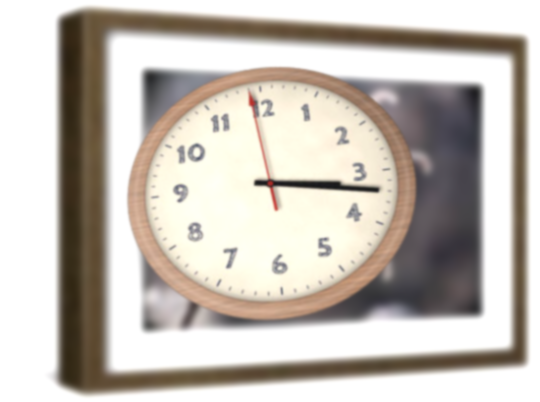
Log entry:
h=3 m=16 s=59
